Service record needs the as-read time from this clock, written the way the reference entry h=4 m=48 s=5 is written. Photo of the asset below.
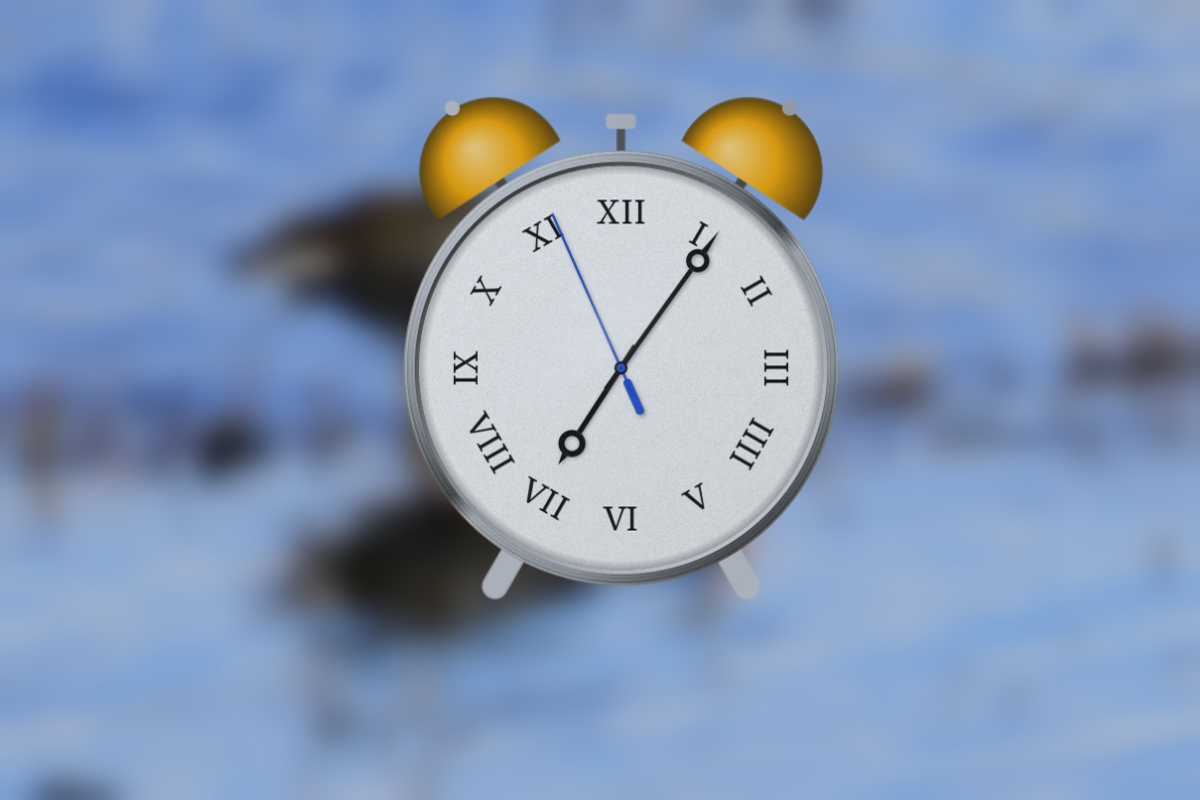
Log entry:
h=7 m=5 s=56
